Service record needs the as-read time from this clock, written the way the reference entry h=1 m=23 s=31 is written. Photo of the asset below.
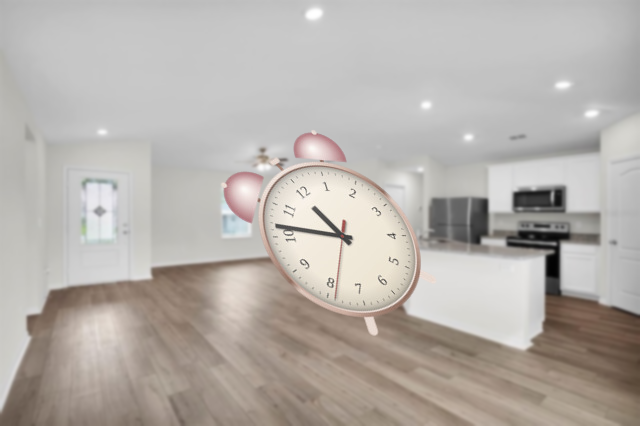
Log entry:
h=11 m=51 s=39
